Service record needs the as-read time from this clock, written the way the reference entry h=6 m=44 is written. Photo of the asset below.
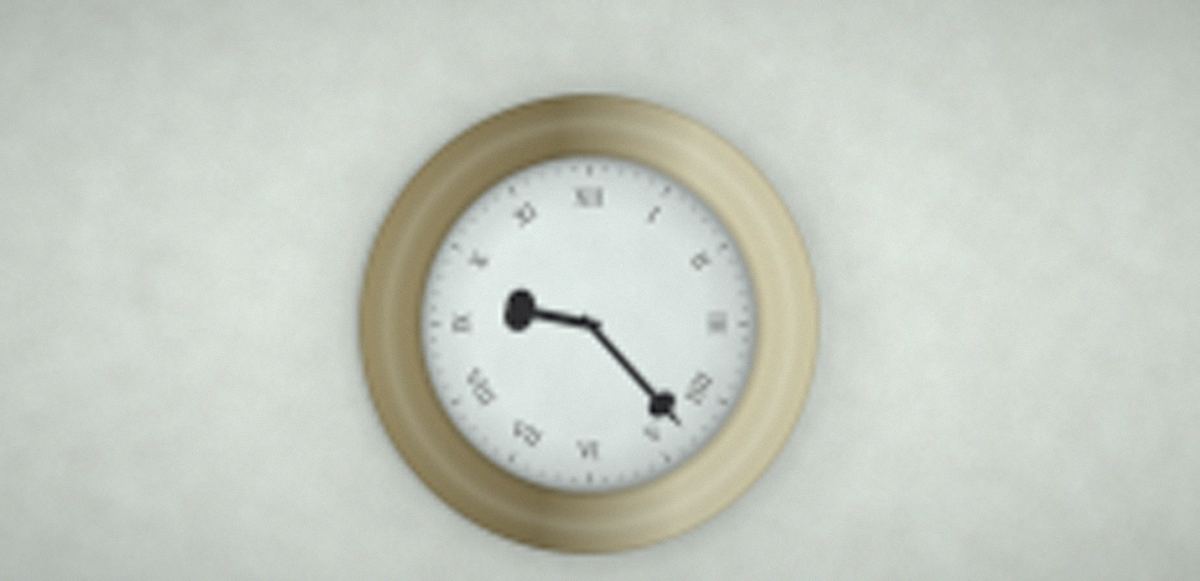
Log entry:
h=9 m=23
